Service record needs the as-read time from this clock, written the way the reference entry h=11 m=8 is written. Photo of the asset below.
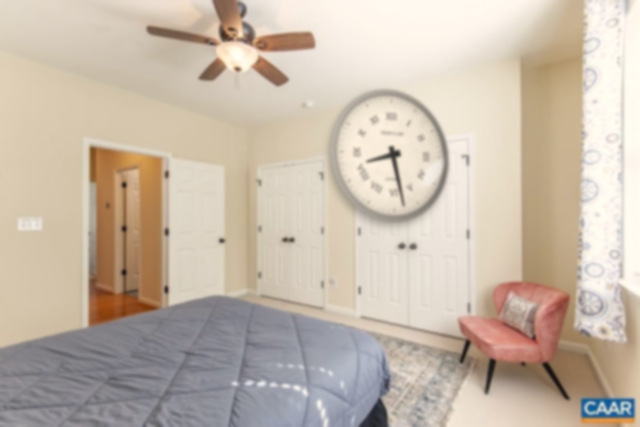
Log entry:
h=8 m=28
